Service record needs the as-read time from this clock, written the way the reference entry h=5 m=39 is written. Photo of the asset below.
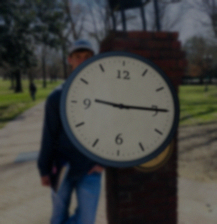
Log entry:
h=9 m=15
